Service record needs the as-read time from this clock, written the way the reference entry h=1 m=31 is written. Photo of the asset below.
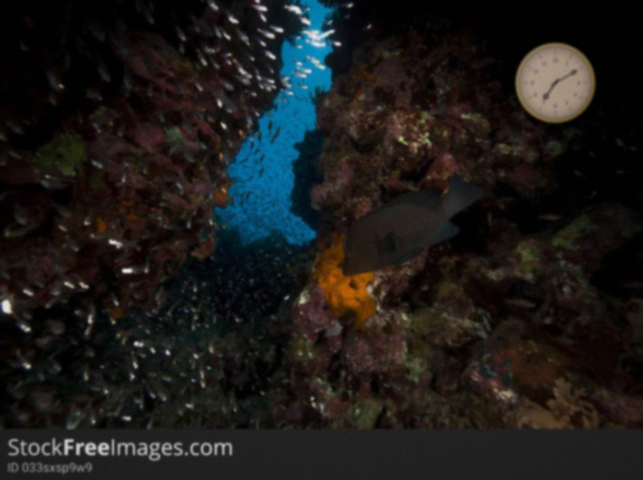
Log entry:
h=7 m=10
